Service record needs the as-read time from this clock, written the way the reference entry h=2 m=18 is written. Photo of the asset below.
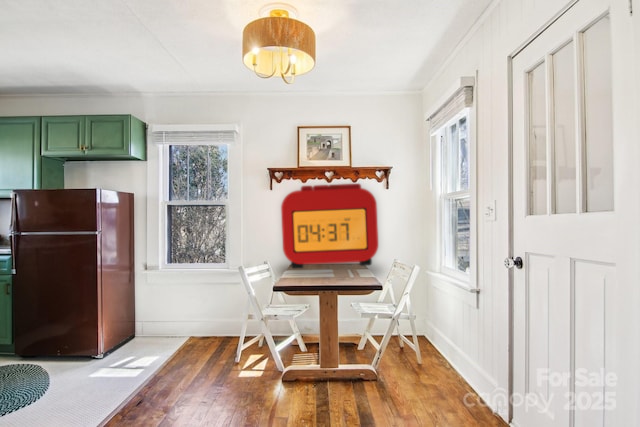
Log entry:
h=4 m=37
